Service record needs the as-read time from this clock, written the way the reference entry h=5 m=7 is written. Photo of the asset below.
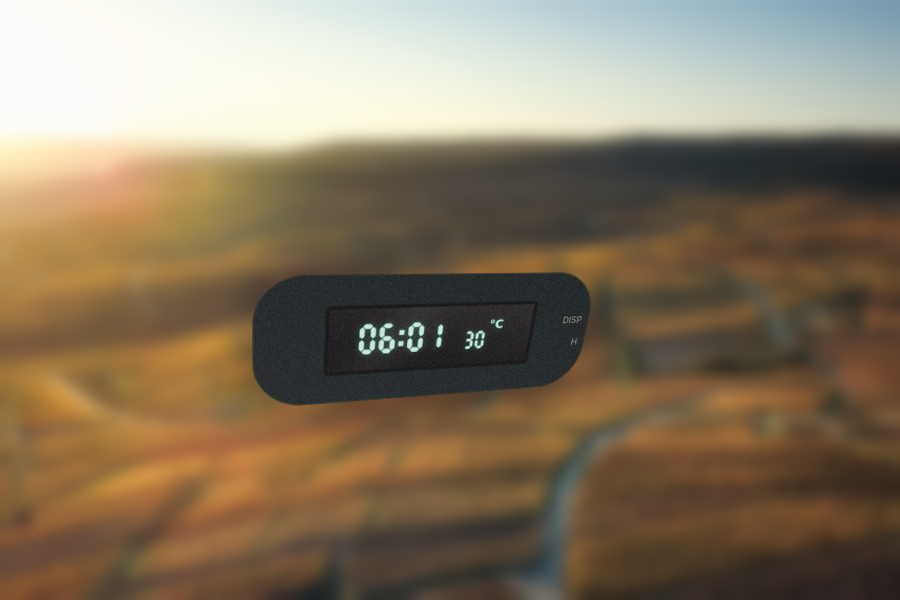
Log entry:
h=6 m=1
